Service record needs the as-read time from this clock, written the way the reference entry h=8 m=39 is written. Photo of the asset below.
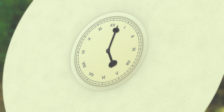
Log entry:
h=5 m=2
